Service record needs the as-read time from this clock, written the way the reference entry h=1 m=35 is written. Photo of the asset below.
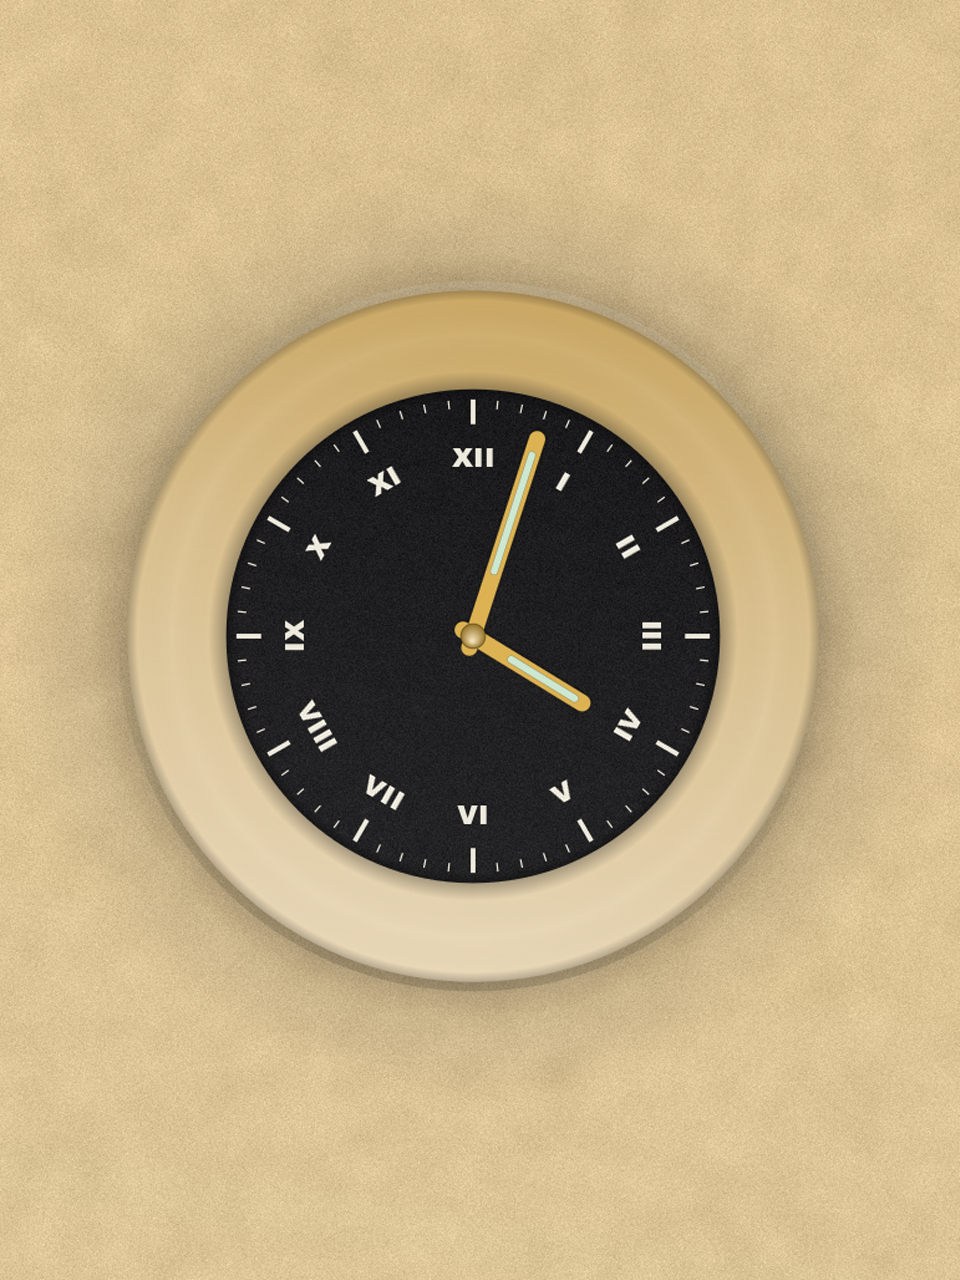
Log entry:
h=4 m=3
